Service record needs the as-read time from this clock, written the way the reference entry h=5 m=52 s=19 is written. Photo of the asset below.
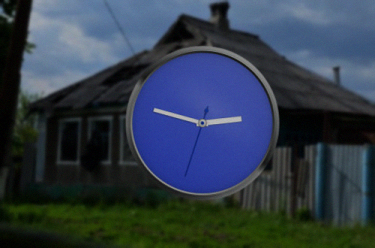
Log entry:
h=2 m=47 s=33
